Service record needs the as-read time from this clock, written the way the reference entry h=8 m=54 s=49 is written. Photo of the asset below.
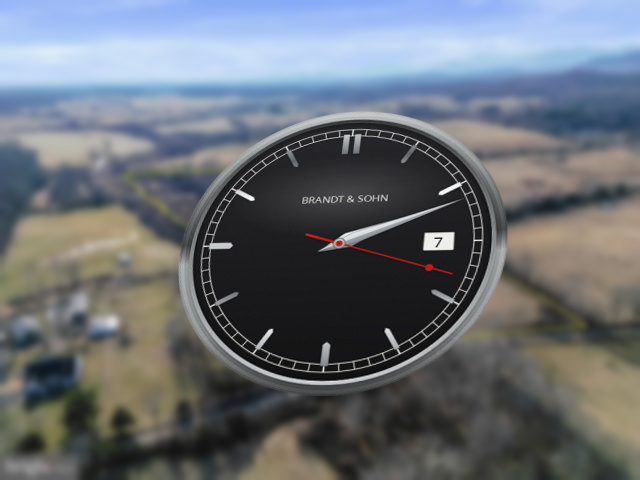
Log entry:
h=2 m=11 s=18
